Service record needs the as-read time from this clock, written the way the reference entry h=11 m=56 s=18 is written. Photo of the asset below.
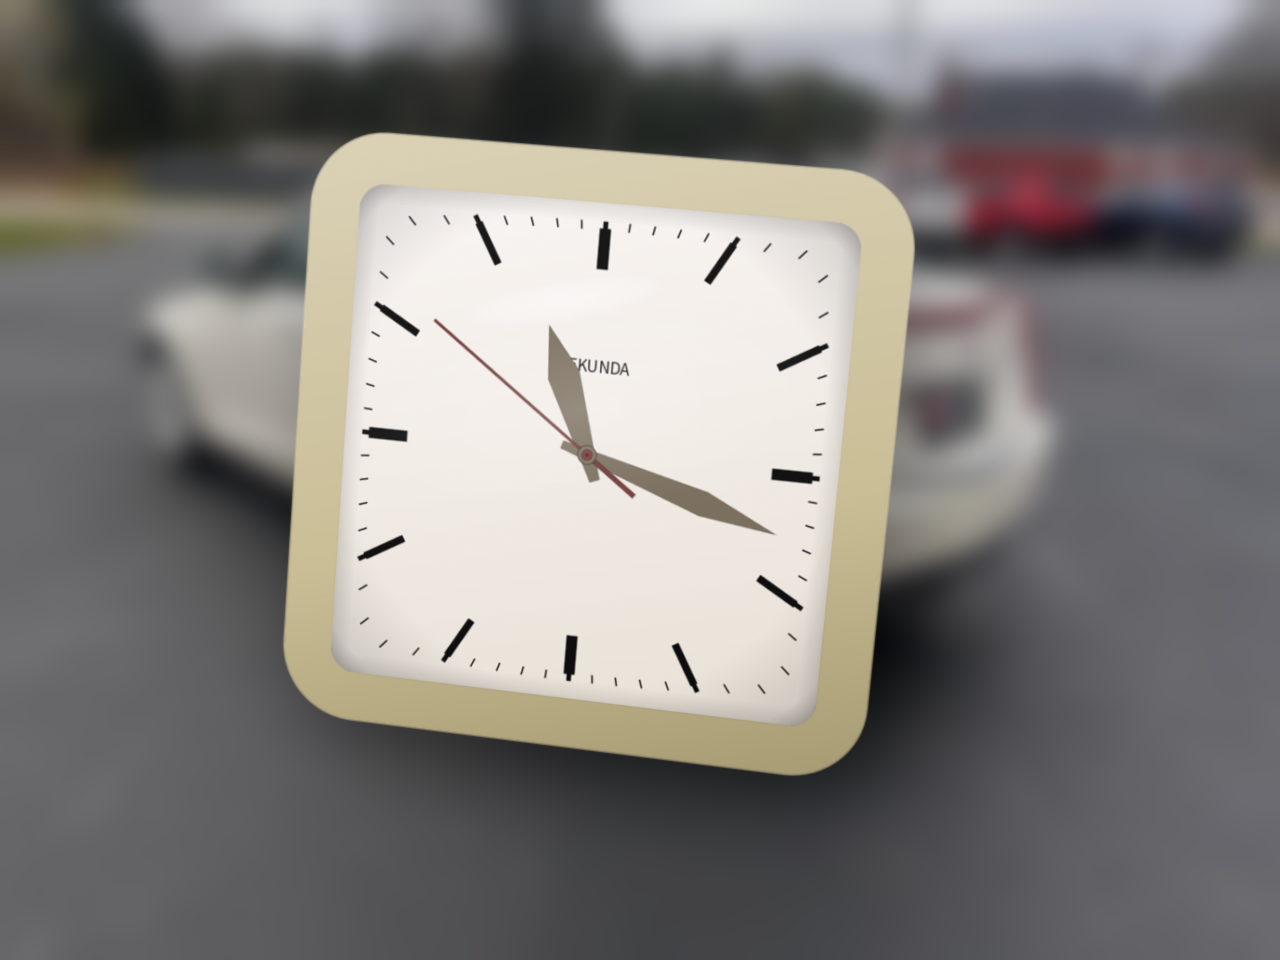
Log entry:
h=11 m=17 s=51
